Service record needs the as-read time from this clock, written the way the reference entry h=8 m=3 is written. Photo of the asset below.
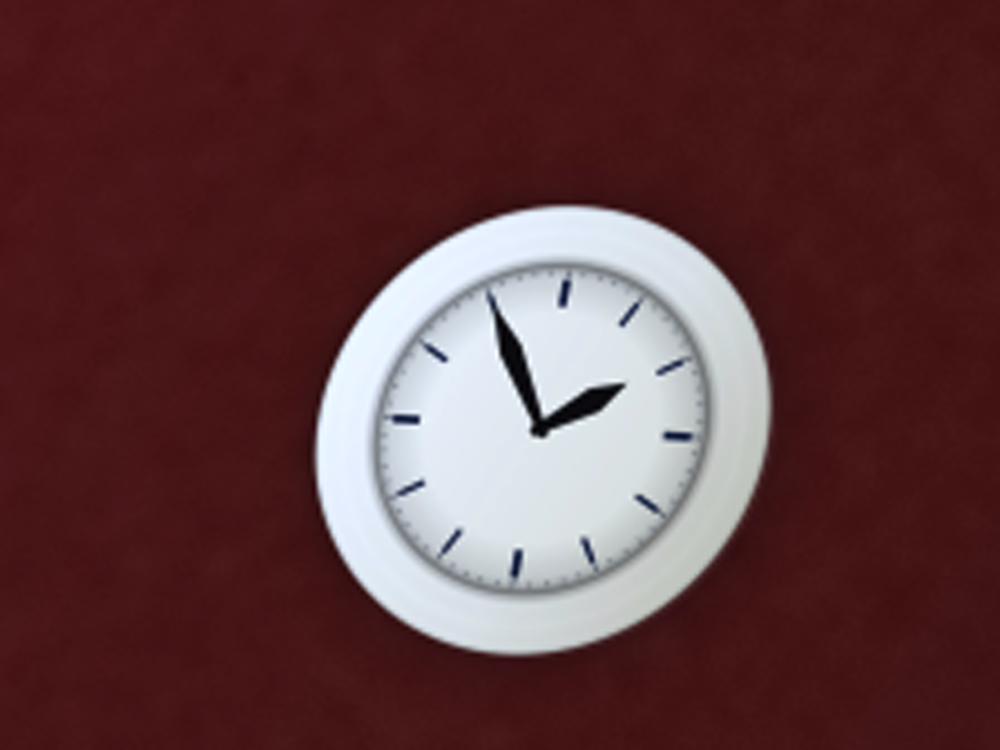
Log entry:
h=1 m=55
